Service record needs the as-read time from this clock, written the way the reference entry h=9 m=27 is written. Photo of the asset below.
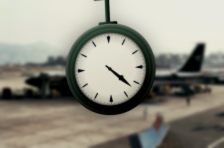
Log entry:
h=4 m=22
